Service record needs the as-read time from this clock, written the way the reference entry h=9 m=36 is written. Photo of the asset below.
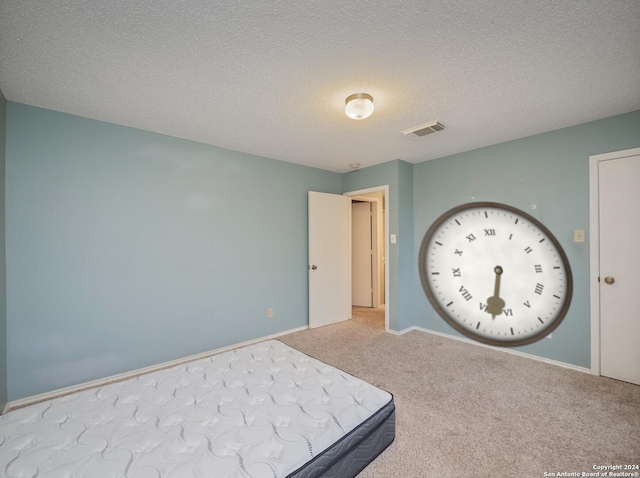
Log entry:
h=6 m=33
